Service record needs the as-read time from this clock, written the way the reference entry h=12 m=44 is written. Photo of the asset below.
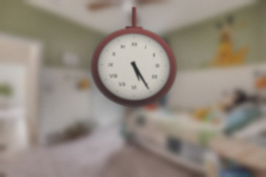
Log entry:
h=5 m=25
